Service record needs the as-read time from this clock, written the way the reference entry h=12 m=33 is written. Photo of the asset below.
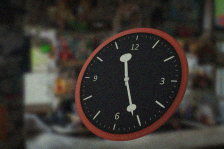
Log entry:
h=11 m=26
